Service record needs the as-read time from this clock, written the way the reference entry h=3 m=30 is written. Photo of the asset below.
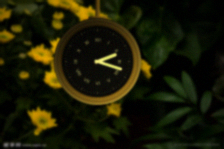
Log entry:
h=2 m=18
